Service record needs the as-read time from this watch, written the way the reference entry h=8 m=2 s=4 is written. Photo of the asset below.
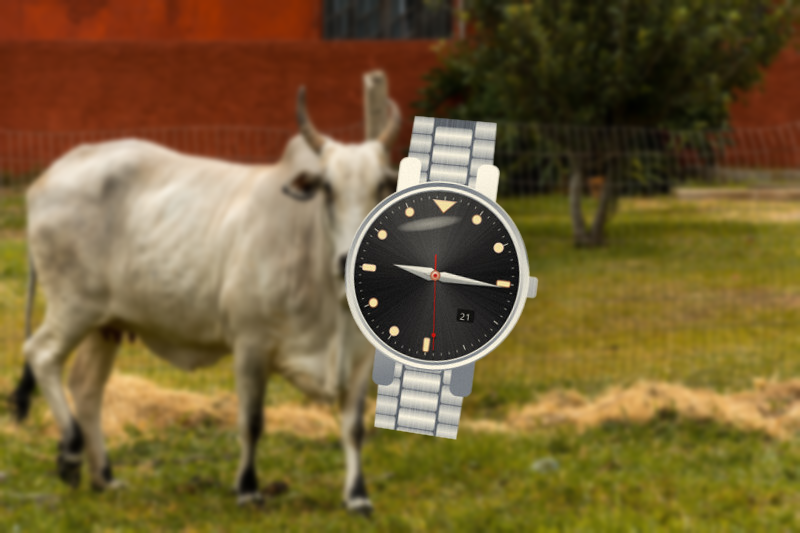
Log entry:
h=9 m=15 s=29
